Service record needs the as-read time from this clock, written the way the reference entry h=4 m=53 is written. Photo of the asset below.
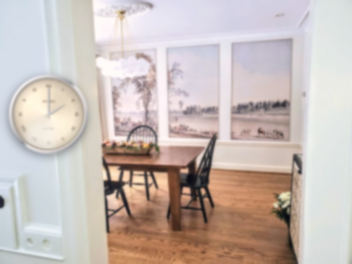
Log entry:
h=2 m=0
